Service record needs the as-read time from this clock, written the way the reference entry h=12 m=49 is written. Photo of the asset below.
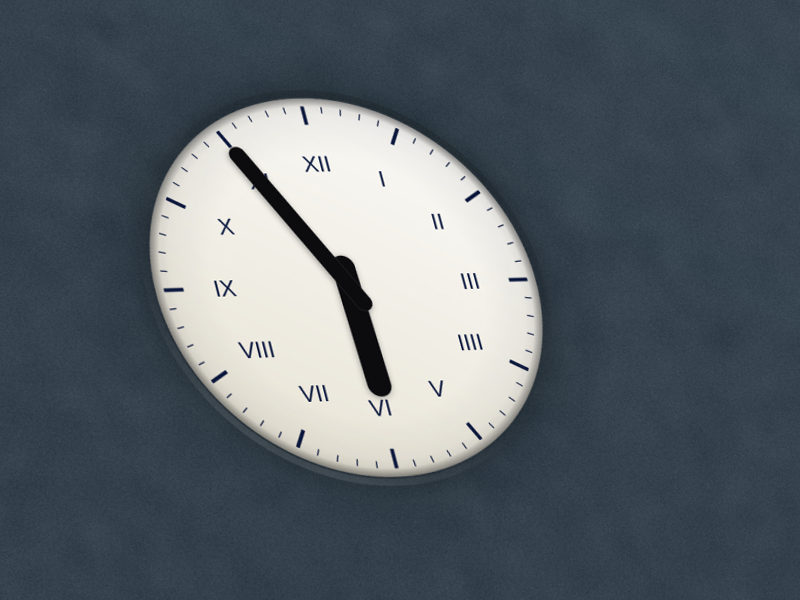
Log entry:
h=5 m=55
